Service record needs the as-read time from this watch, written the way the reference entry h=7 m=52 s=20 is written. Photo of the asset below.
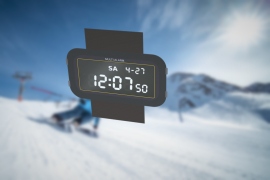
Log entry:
h=12 m=7 s=50
